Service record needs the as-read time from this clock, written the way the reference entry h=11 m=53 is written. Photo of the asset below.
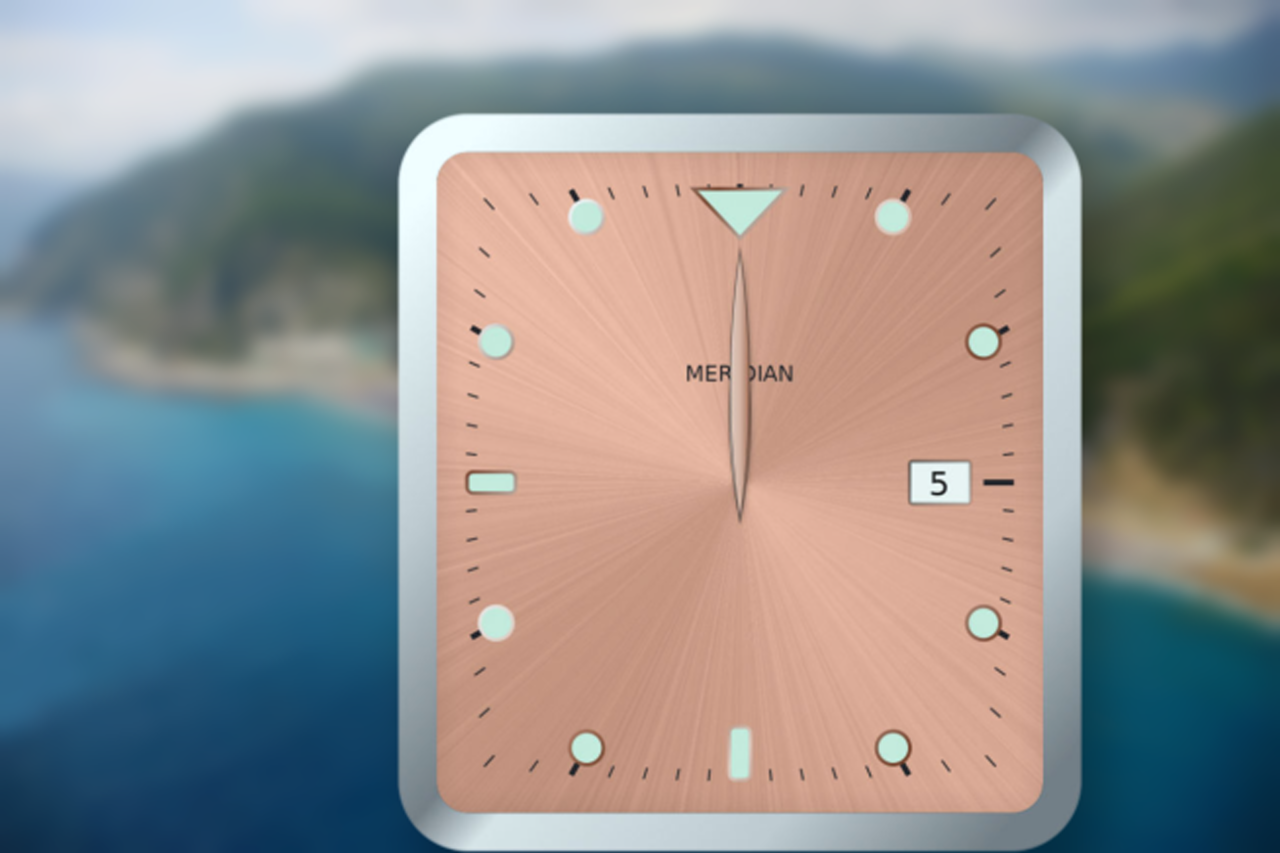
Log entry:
h=12 m=0
